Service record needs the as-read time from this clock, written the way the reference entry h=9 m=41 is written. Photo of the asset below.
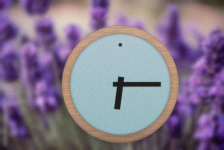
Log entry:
h=6 m=15
